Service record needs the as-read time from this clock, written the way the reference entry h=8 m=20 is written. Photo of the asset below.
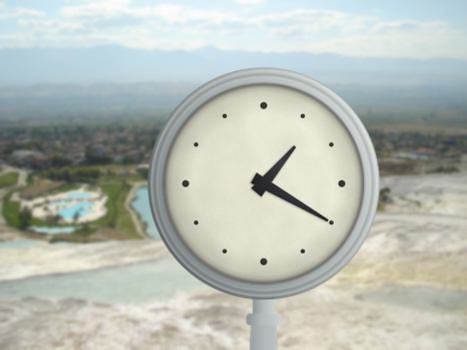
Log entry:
h=1 m=20
